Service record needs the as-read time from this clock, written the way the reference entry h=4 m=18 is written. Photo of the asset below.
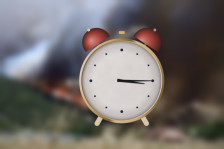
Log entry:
h=3 m=15
